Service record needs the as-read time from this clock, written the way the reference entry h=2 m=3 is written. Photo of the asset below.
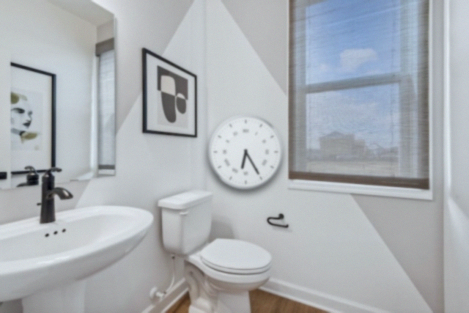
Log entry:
h=6 m=25
